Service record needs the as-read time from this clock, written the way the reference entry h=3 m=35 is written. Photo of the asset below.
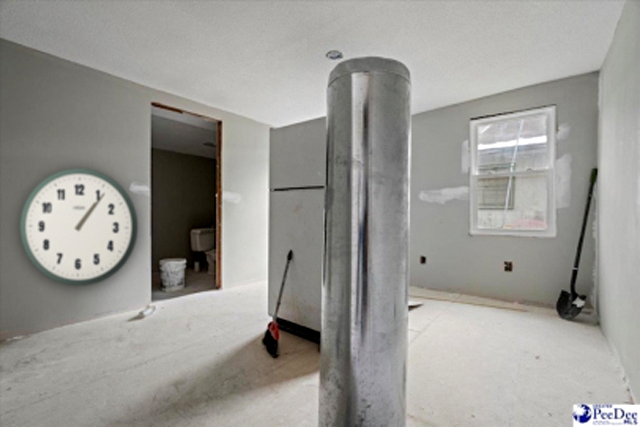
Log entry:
h=1 m=6
